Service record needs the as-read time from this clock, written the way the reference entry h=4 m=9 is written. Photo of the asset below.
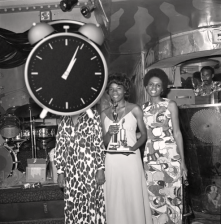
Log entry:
h=1 m=4
